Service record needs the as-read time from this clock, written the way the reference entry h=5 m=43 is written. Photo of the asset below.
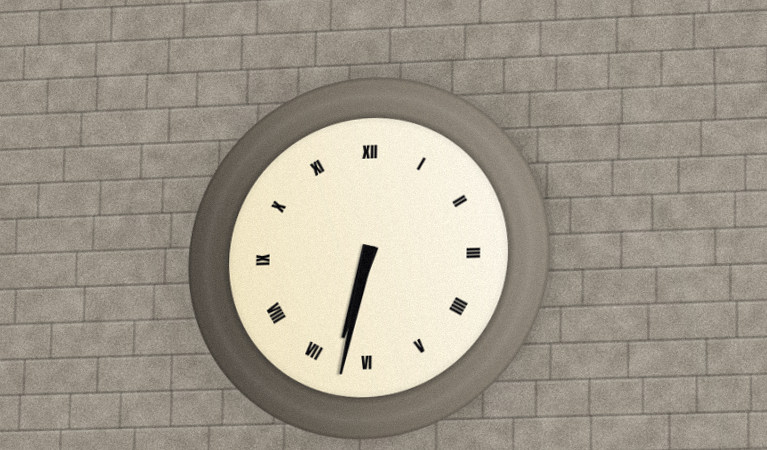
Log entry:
h=6 m=32
